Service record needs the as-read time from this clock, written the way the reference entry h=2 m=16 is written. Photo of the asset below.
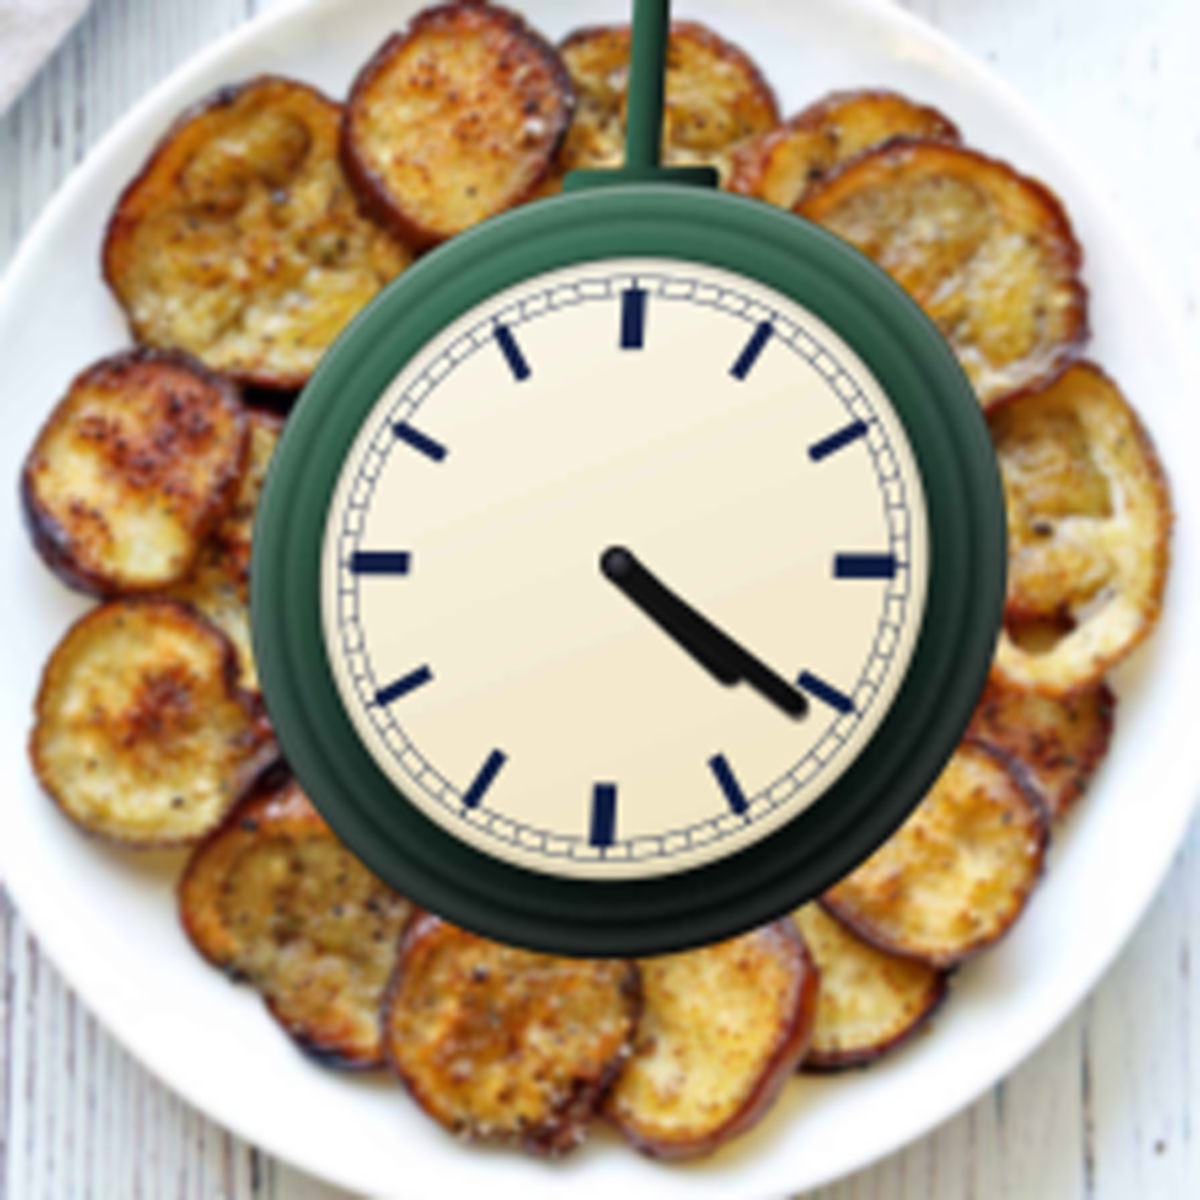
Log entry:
h=4 m=21
